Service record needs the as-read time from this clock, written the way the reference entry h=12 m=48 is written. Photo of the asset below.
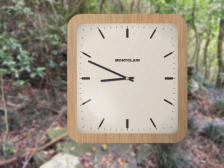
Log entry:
h=8 m=49
